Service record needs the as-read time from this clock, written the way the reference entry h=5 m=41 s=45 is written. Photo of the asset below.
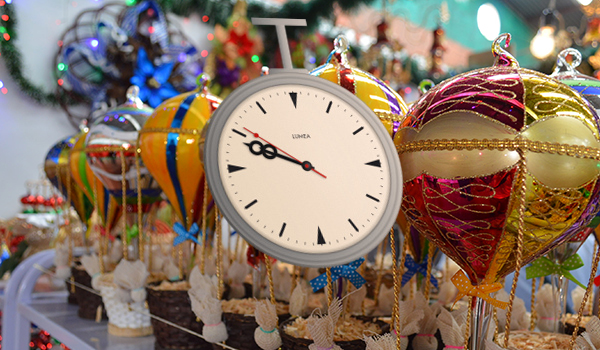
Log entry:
h=9 m=48 s=51
